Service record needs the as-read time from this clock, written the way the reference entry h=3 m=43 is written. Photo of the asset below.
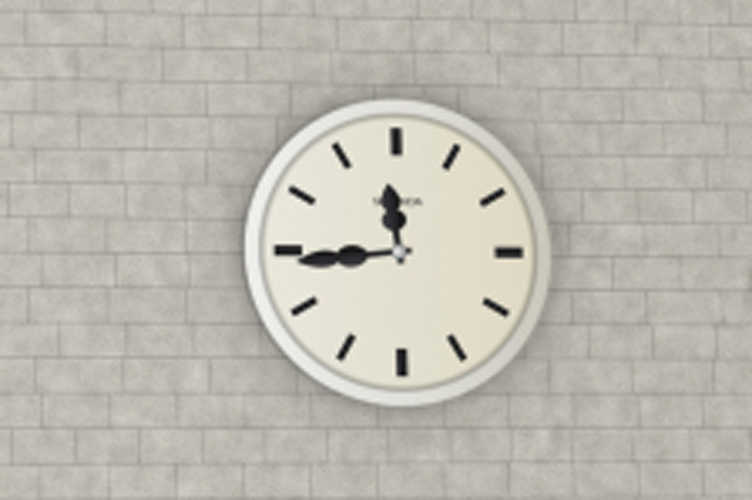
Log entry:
h=11 m=44
